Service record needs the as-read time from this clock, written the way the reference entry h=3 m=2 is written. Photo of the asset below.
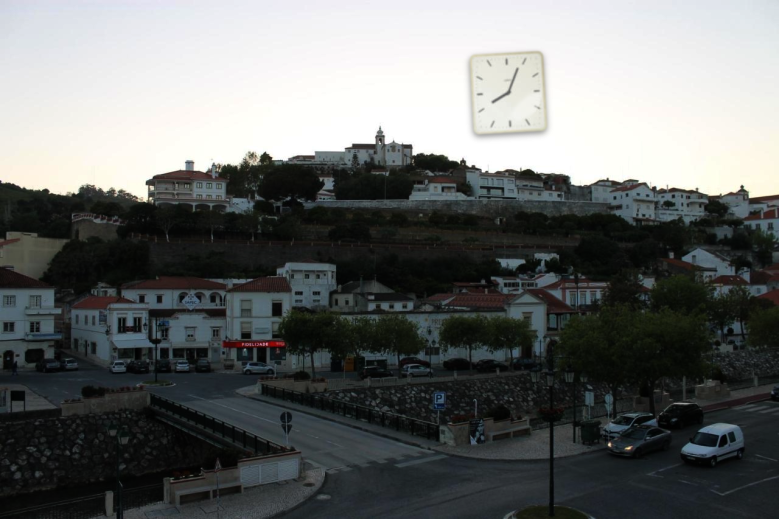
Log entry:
h=8 m=4
